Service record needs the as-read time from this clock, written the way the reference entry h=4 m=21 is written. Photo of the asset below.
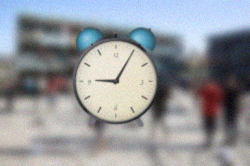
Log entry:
h=9 m=5
